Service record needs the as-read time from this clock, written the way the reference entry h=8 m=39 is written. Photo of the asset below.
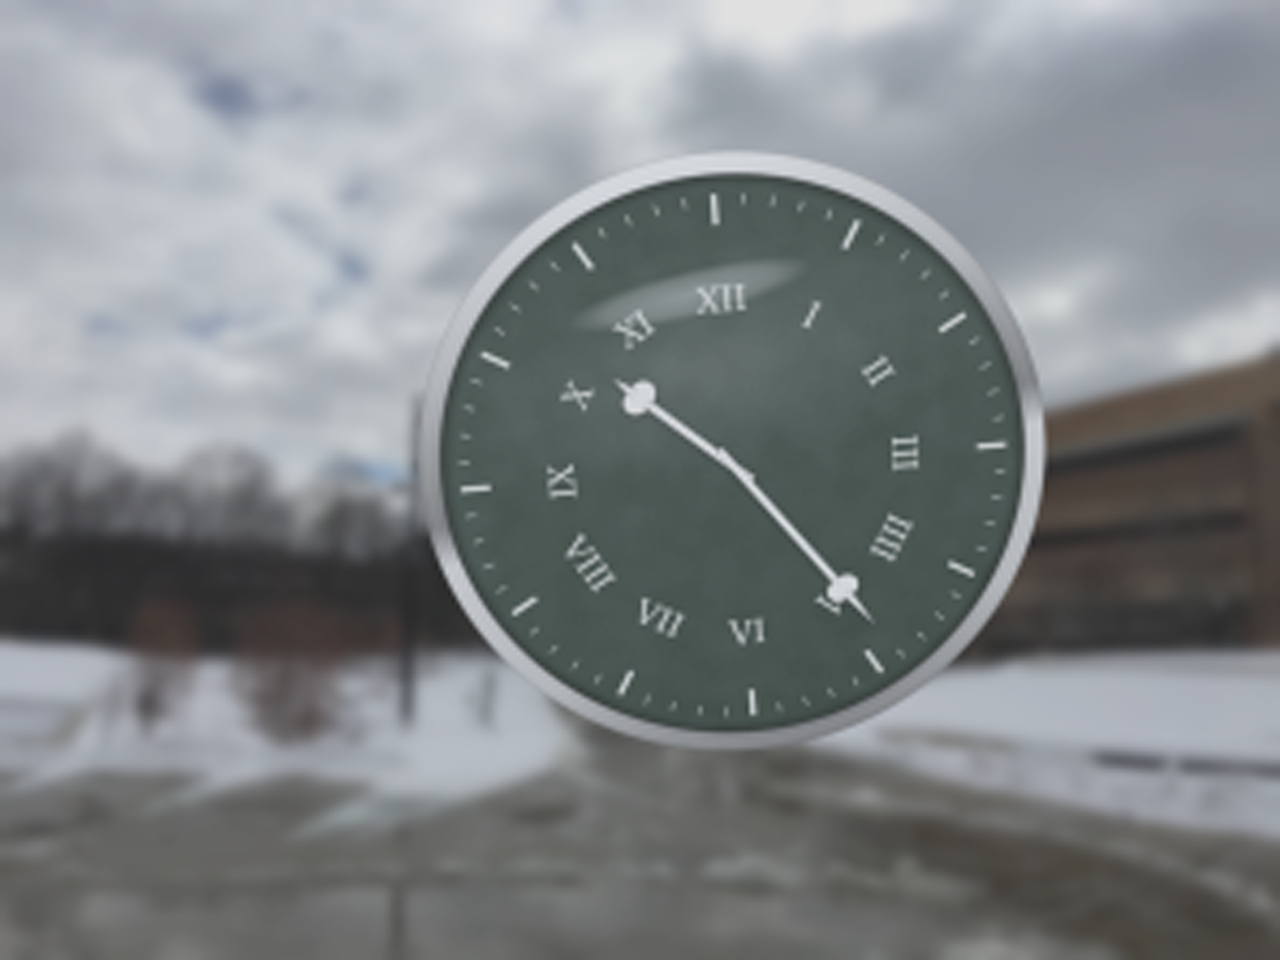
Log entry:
h=10 m=24
